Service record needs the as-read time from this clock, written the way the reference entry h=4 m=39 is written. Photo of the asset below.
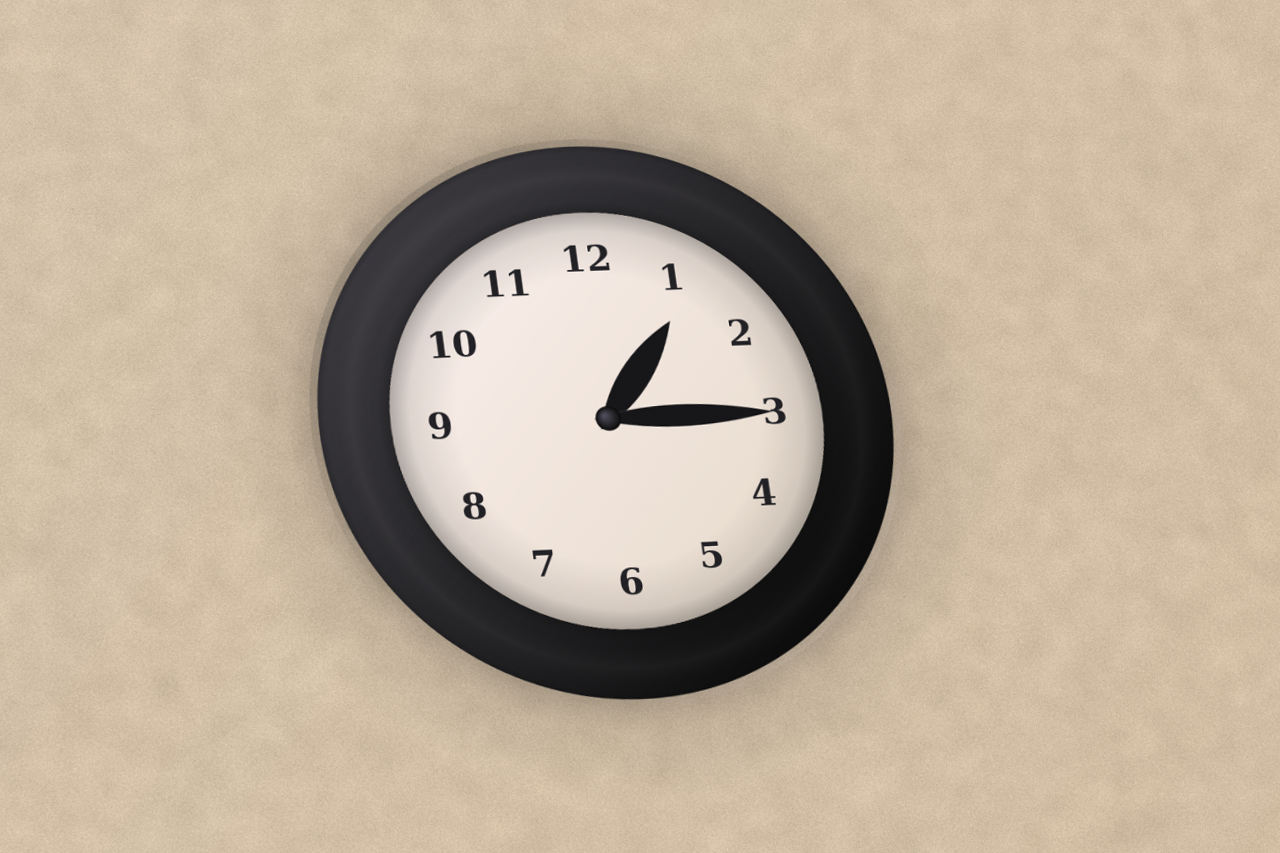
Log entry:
h=1 m=15
